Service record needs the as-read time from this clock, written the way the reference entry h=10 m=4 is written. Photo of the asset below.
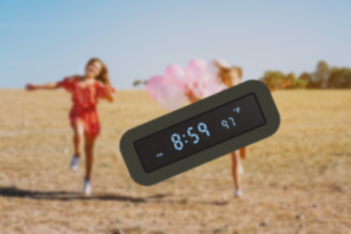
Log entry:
h=8 m=59
